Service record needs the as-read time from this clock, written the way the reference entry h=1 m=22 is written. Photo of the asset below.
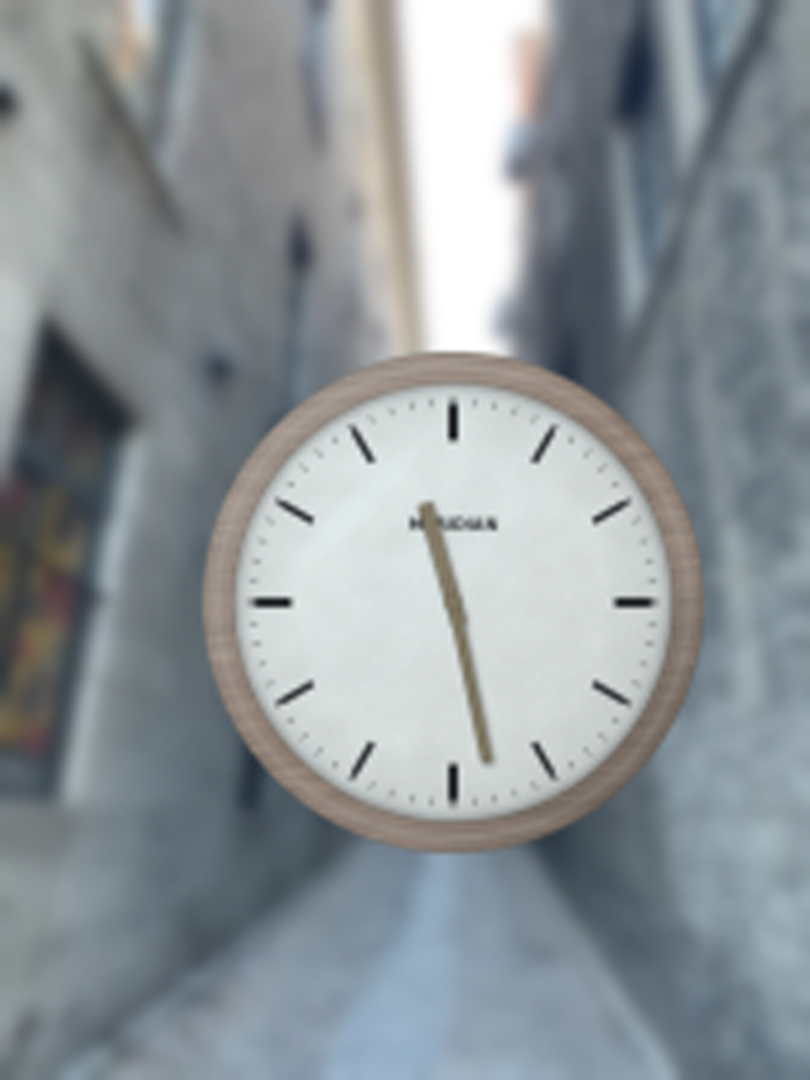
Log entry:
h=11 m=28
